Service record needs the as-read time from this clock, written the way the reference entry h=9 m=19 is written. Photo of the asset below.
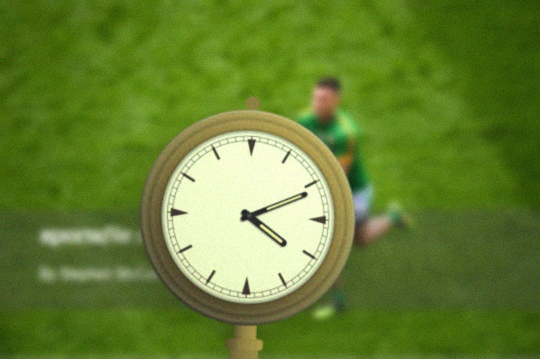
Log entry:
h=4 m=11
